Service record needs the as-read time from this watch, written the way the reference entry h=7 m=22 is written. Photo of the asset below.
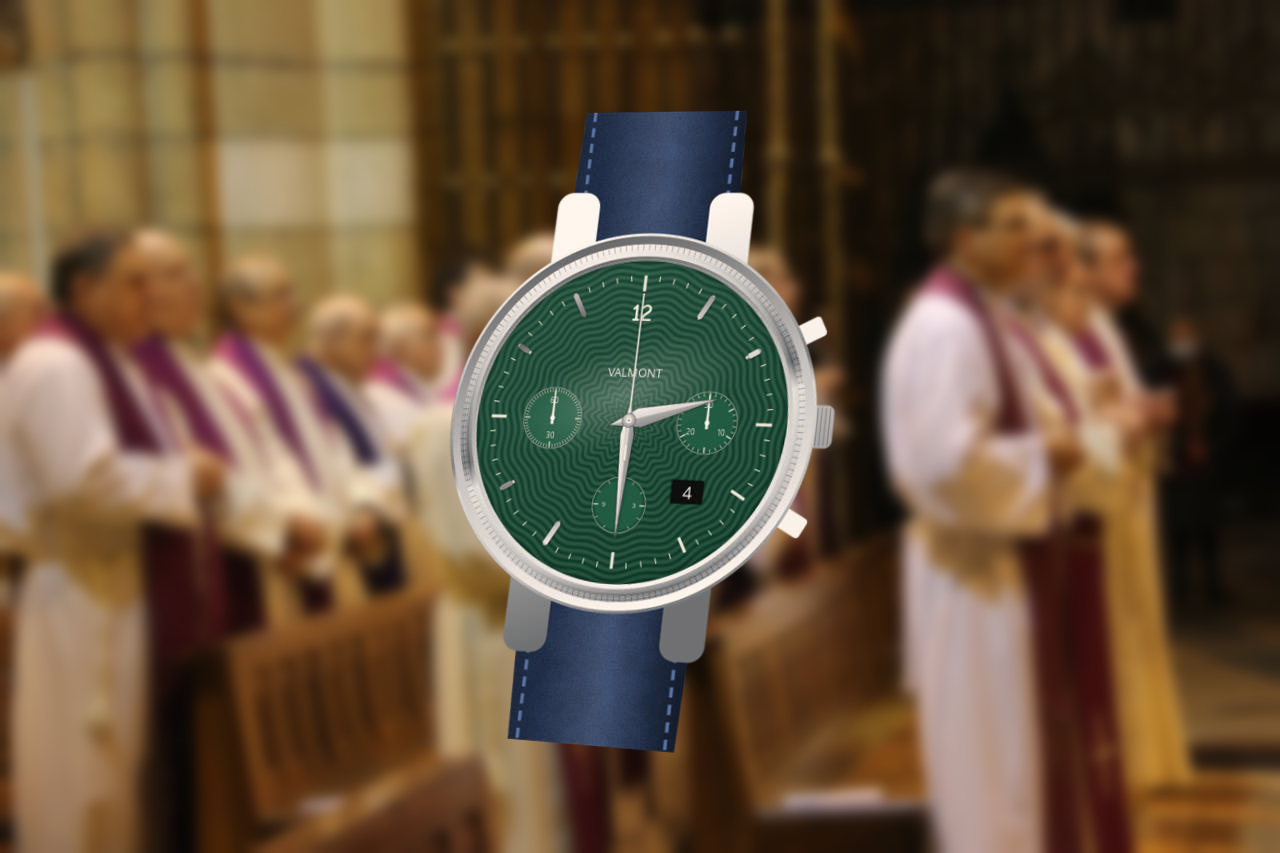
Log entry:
h=2 m=30
